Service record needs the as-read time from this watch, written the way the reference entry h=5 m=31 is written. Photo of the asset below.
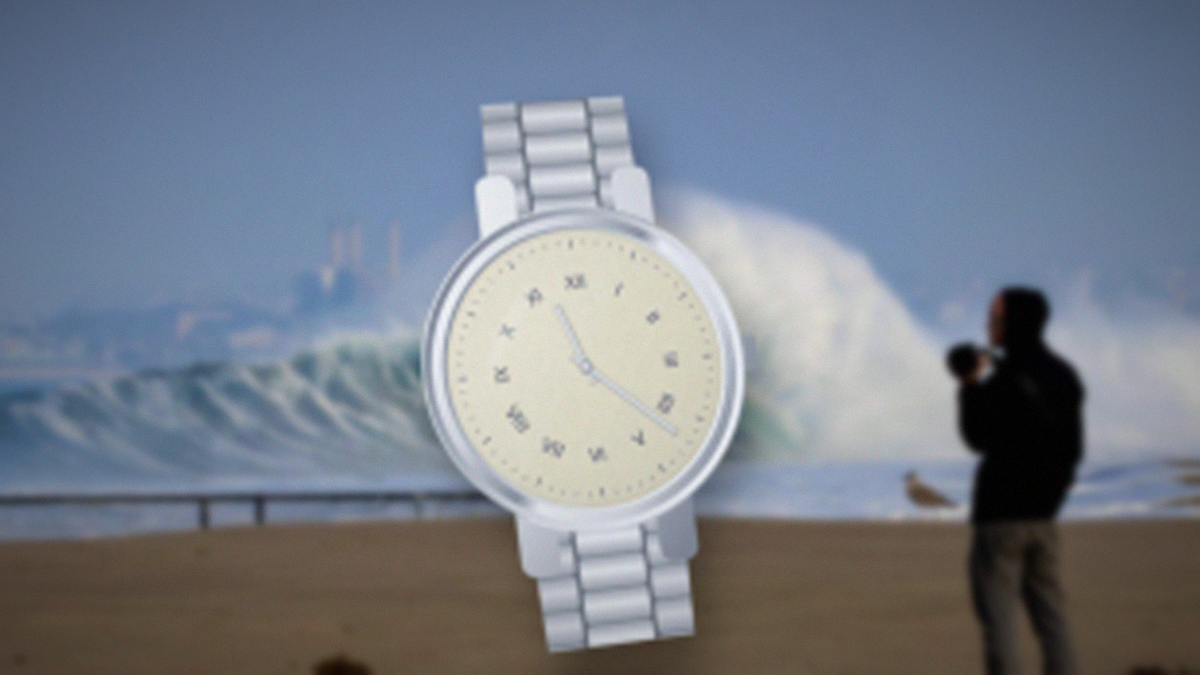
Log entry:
h=11 m=22
